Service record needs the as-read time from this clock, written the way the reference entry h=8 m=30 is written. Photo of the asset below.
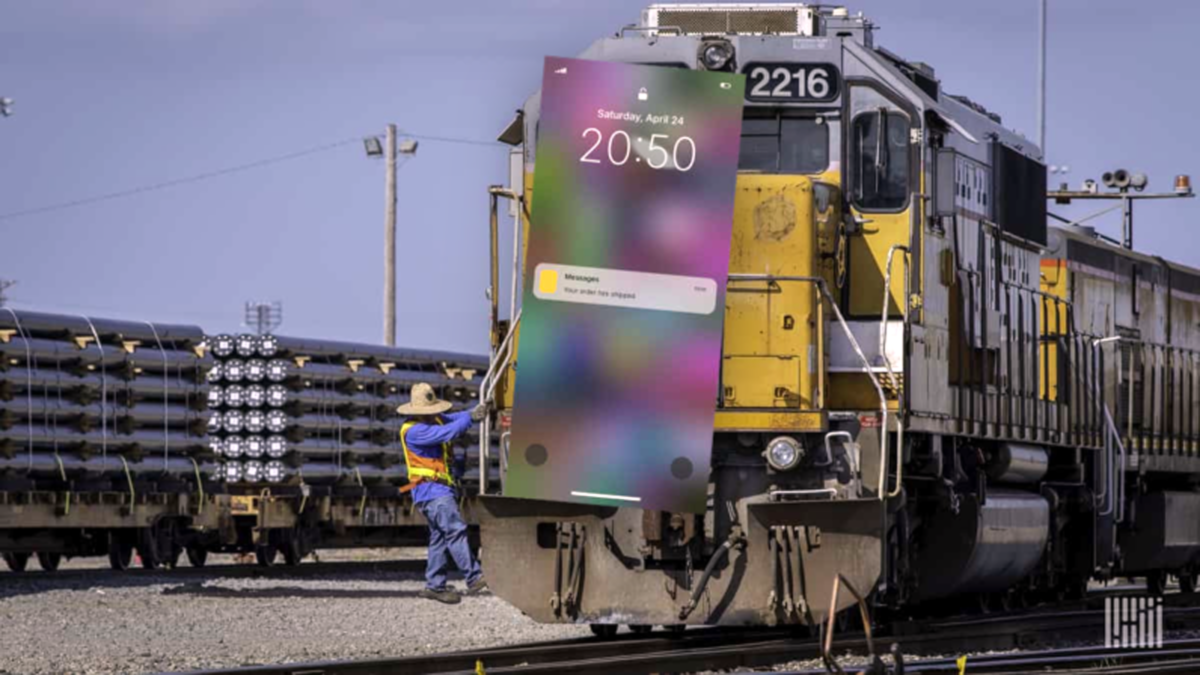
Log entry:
h=20 m=50
